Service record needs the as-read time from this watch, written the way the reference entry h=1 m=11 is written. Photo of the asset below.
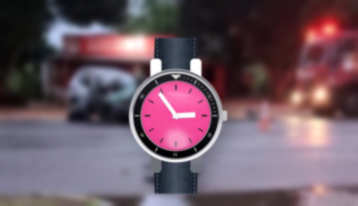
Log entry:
h=2 m=54
